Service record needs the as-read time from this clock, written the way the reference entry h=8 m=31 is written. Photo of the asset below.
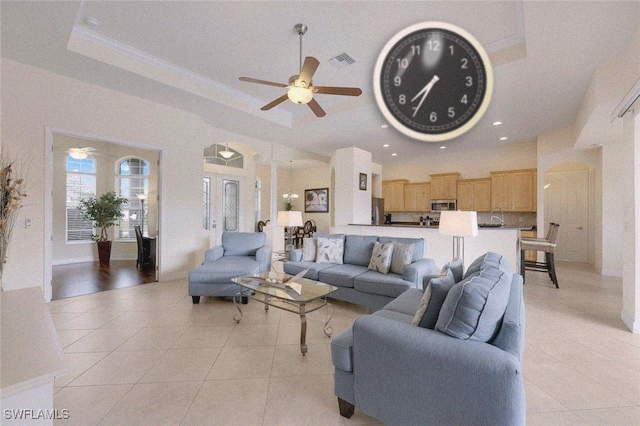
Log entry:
h=7 m=35
